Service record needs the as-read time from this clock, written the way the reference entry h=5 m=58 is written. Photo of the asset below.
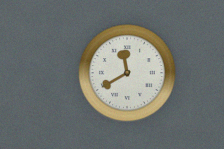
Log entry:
h=11 m=40
